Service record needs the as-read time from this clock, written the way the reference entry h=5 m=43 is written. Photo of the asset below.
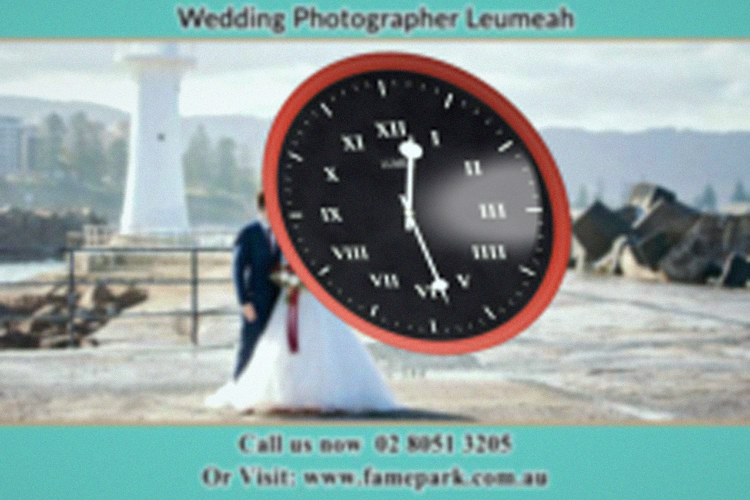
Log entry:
h=12 m=28
